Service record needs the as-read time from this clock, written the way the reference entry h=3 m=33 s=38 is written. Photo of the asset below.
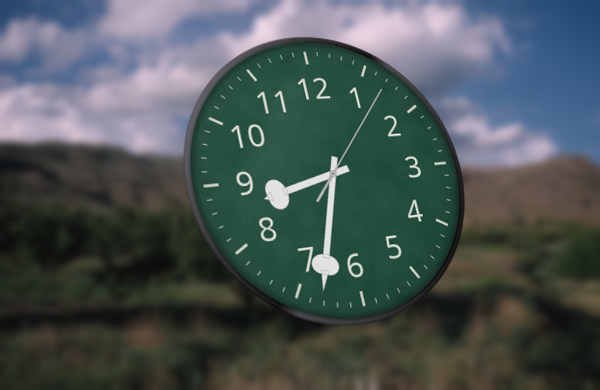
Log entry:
h=8 m=33 s=7
